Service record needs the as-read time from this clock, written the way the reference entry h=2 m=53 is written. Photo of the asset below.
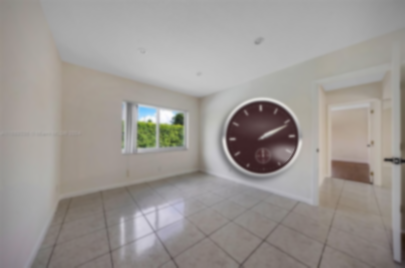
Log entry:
h=2 m=11
